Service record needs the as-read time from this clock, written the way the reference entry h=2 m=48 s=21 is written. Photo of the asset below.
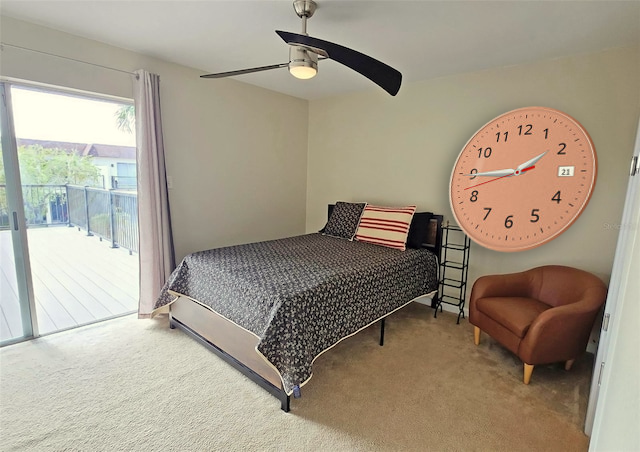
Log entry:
h=1 m=44 s=42
